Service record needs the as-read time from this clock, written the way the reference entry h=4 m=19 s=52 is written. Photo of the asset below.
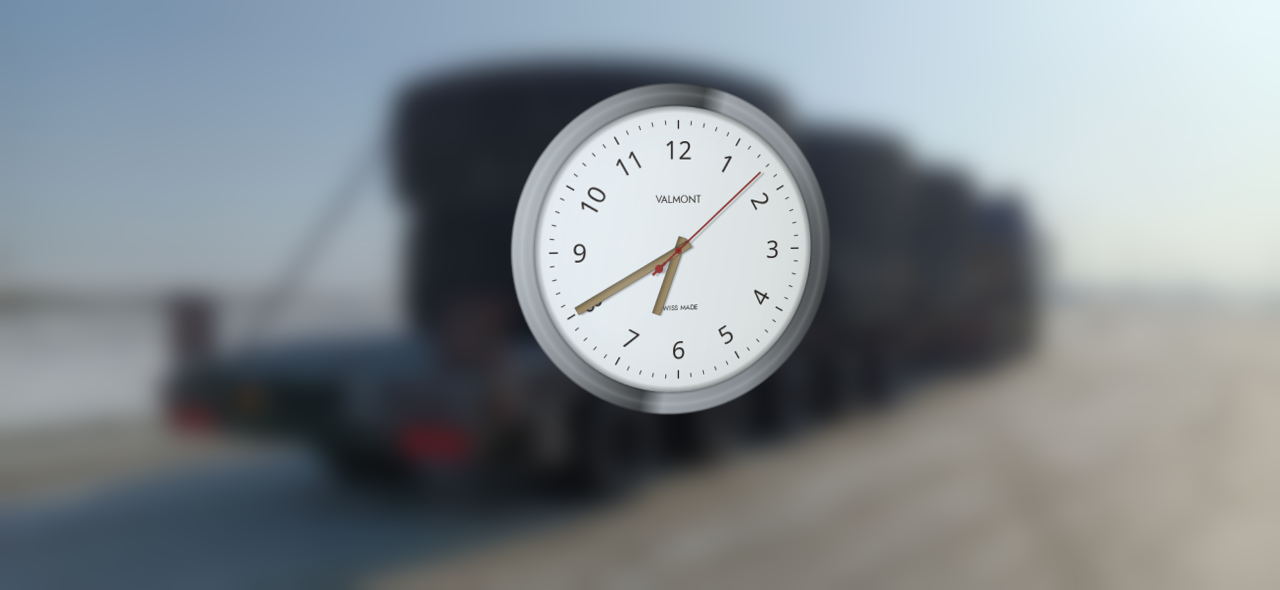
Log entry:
h=6 m=40 s=8
